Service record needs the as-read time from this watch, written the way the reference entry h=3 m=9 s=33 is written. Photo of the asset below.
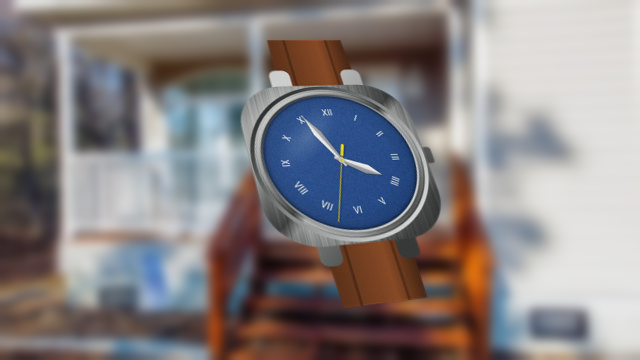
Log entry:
h=3 m=55 s=33
